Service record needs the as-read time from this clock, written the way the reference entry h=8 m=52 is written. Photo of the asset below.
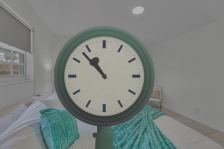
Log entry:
h=10 m=53
